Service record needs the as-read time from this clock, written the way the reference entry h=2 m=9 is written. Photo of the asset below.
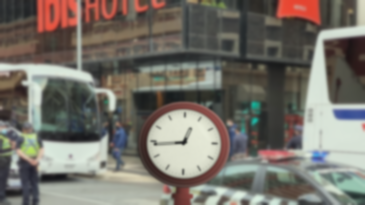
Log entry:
h=12 m=44
